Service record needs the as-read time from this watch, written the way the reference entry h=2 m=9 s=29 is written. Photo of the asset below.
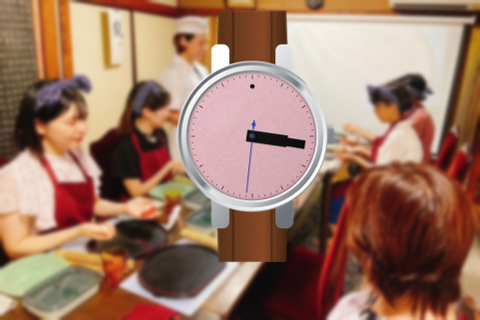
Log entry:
h=3 m=16 s=31
